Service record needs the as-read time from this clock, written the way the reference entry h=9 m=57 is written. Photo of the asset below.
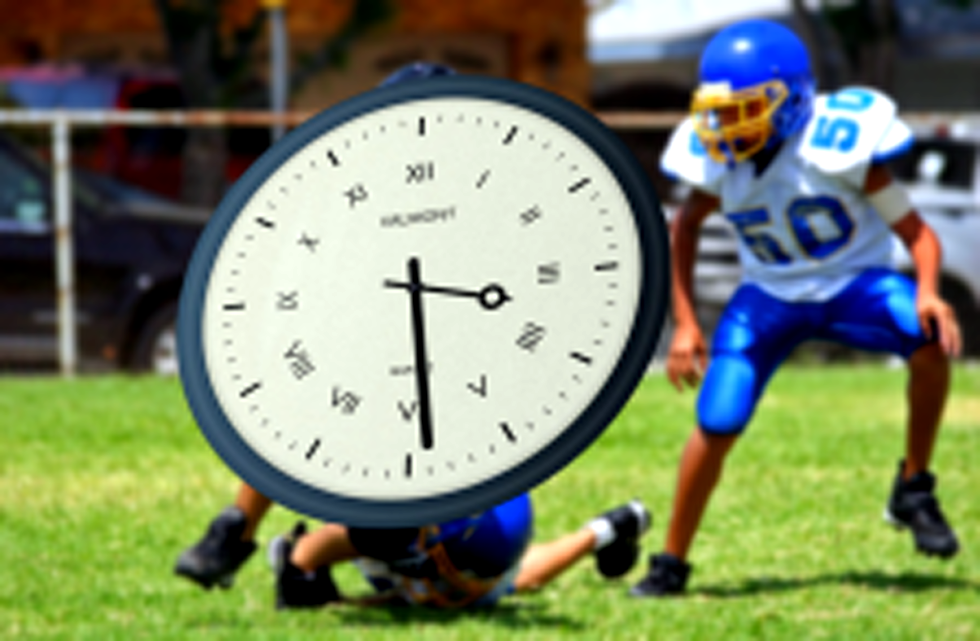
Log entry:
h=3 m=29
